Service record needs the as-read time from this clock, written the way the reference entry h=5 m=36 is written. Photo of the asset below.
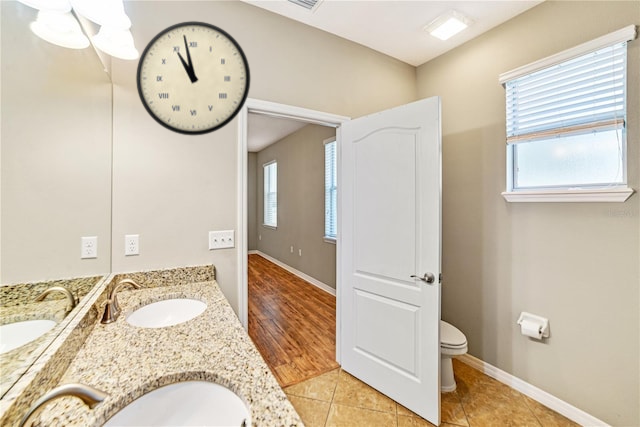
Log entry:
h=10 m=58
